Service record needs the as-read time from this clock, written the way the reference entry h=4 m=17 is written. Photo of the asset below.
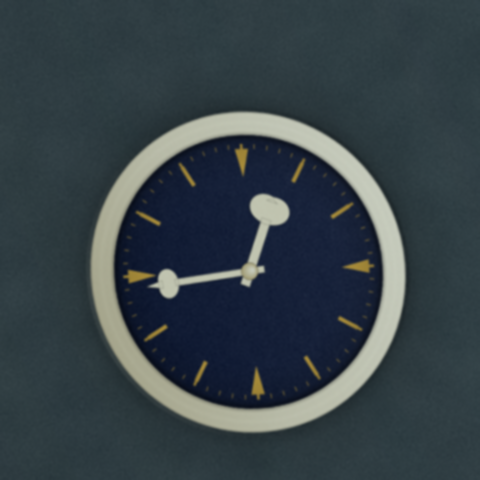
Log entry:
h=12 m=44
